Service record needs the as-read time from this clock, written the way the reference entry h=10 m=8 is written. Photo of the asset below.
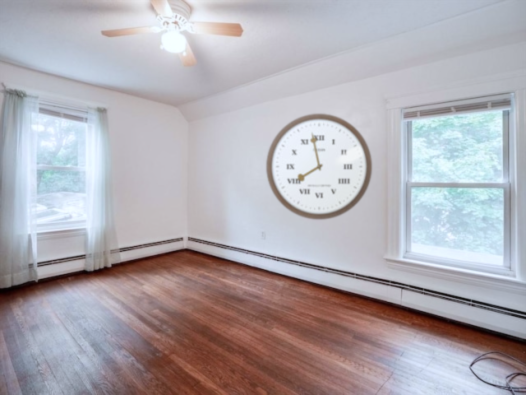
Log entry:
h=7 m=58
